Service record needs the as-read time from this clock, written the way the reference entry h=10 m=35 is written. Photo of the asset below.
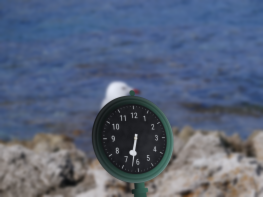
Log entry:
h=6 m=32
